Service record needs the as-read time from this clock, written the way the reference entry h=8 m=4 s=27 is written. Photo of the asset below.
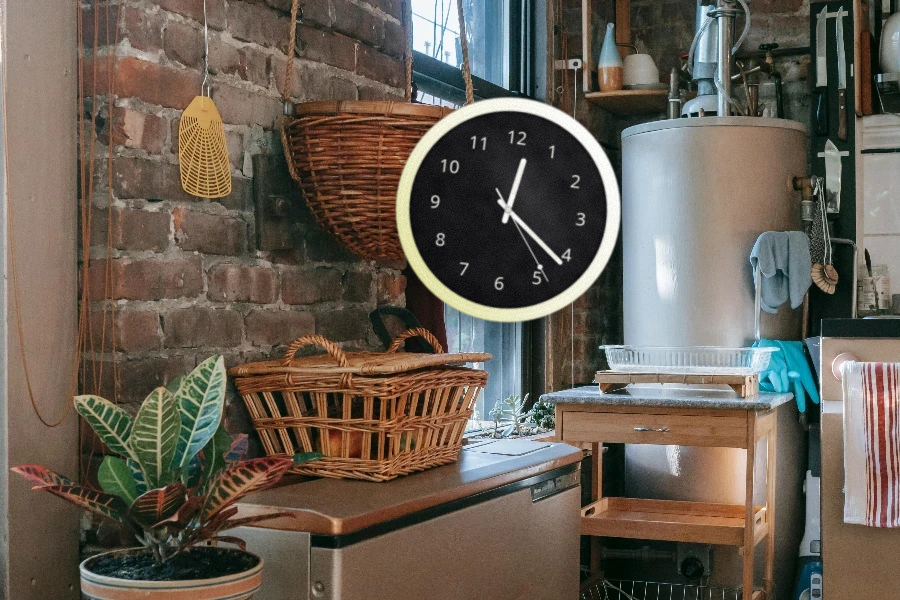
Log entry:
h=12 m=21 s=24
